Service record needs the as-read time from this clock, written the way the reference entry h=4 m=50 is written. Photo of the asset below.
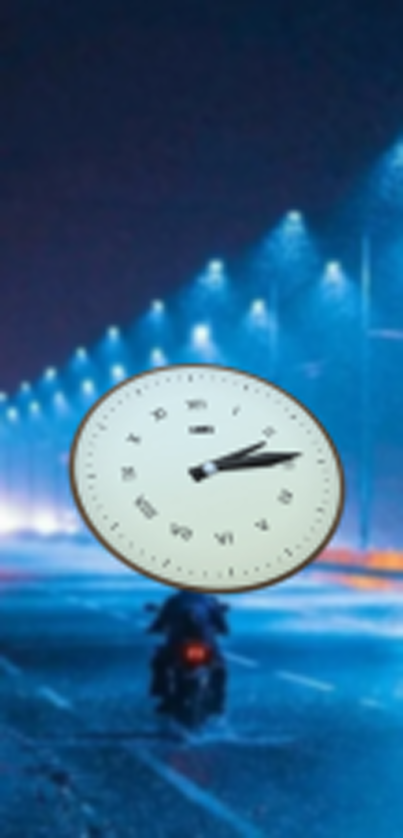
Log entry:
h=2 m=14
